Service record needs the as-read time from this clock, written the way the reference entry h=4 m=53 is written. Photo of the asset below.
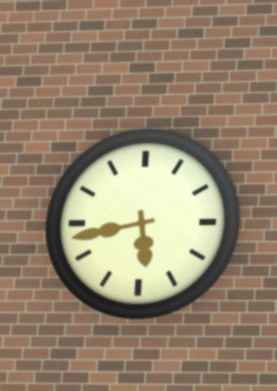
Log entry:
h=5 m=43
